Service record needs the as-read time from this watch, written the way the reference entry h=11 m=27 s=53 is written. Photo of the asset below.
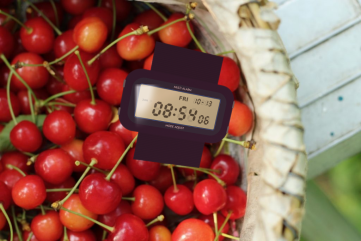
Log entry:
h=8 m=54 s=6
